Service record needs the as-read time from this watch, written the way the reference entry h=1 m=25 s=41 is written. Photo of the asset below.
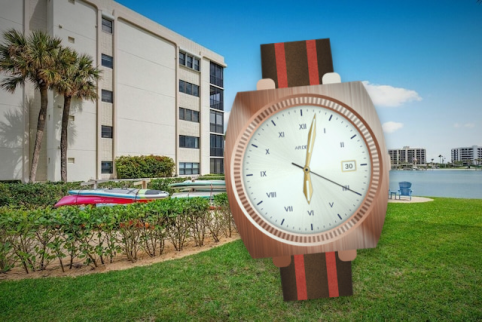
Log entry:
h=6 m=2 s=20
